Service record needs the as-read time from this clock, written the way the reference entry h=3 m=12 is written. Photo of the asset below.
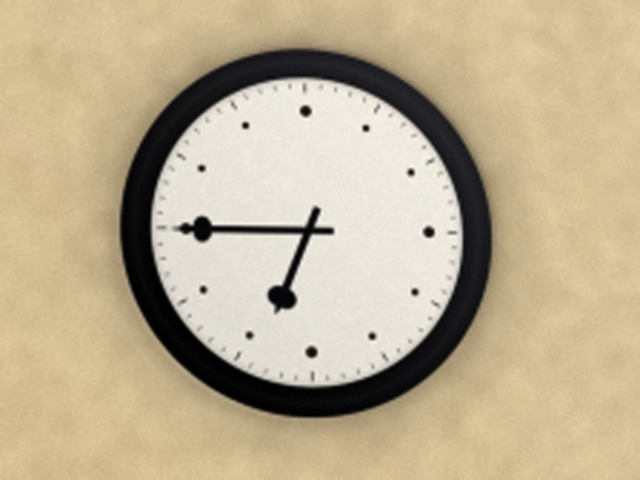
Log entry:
h=6 m=45
